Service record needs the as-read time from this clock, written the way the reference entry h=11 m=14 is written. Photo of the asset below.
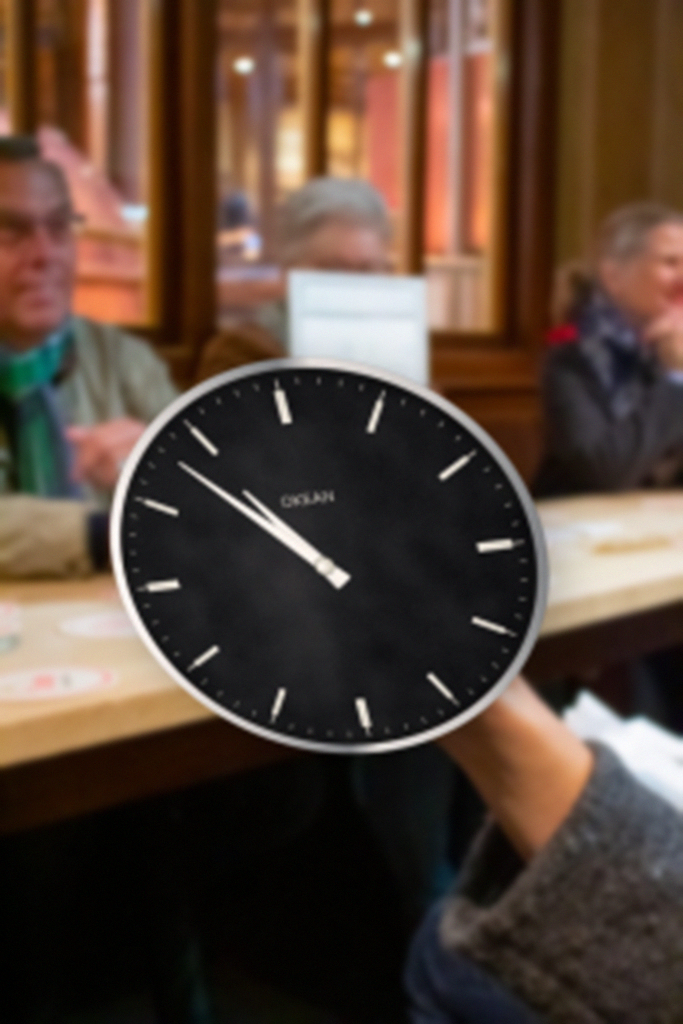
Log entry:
h=10 m=53
